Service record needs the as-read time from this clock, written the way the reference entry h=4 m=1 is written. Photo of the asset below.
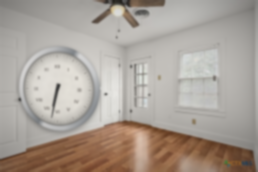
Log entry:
h=6 m=32
